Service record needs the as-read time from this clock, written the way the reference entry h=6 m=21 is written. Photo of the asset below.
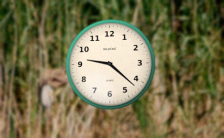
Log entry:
h=9 m=22
